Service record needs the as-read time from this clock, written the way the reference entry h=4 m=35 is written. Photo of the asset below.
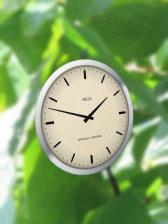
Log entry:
h=1 m=48
